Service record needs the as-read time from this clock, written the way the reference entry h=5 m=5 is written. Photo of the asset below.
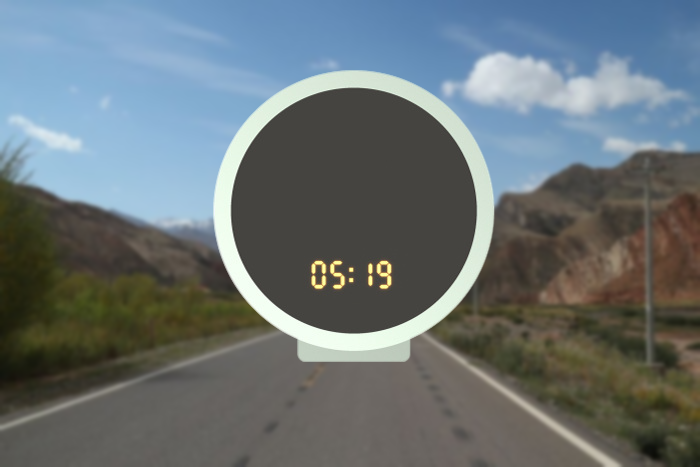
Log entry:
h=5 m=19
